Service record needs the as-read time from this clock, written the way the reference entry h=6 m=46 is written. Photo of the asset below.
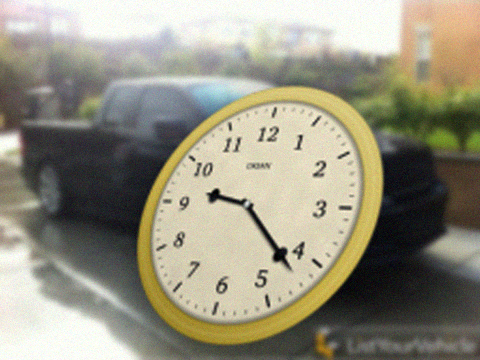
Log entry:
h=9 m=22
